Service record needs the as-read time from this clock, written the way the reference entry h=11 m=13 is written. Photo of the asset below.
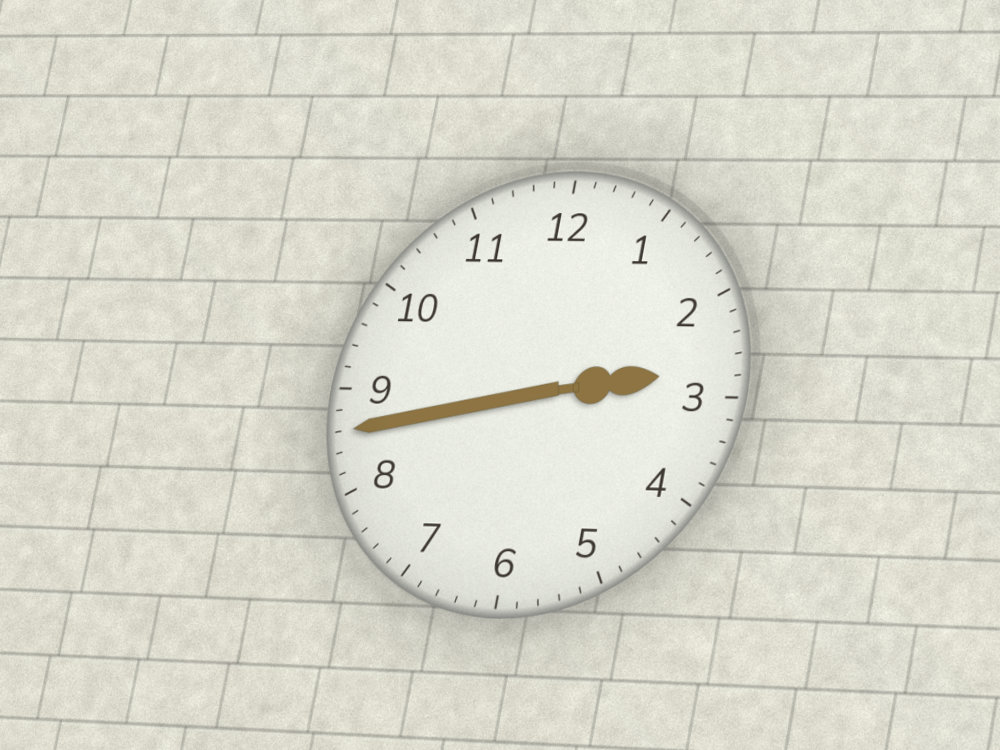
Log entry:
h=2 m=43
